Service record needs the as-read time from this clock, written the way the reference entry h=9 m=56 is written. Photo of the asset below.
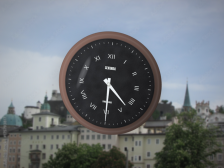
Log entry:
h=4 m=30
